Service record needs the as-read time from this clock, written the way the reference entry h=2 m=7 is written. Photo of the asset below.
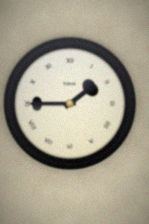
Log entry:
h=1 m=45
